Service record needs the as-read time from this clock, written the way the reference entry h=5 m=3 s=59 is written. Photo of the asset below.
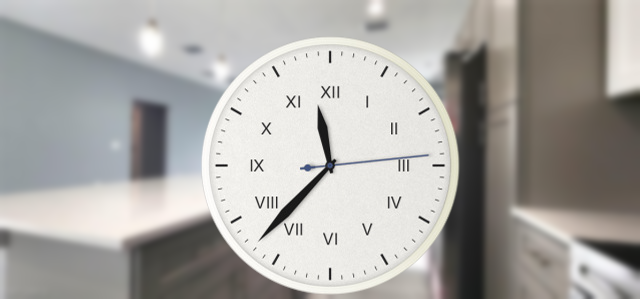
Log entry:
h=11 m=37 s=14
